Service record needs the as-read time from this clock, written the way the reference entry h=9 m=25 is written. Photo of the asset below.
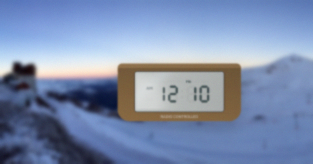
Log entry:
h=12 m=10
